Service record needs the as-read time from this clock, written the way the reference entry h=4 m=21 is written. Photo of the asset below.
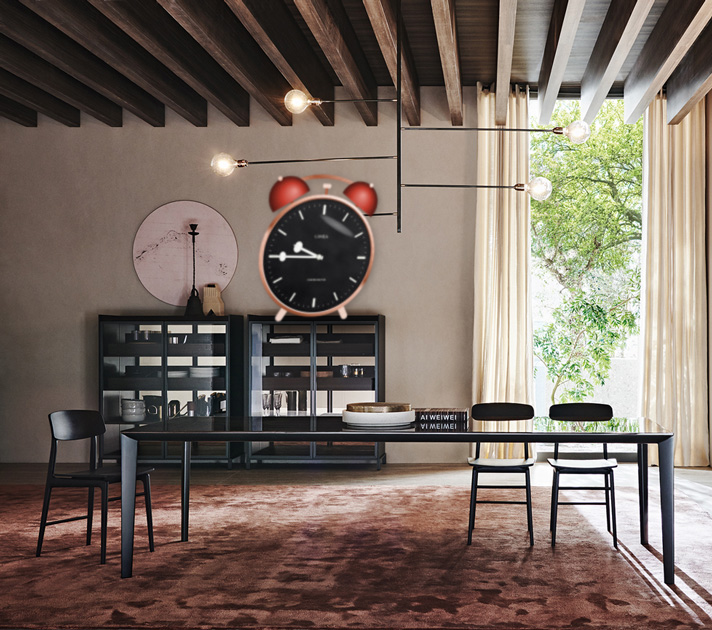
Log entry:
h=9 m=45
